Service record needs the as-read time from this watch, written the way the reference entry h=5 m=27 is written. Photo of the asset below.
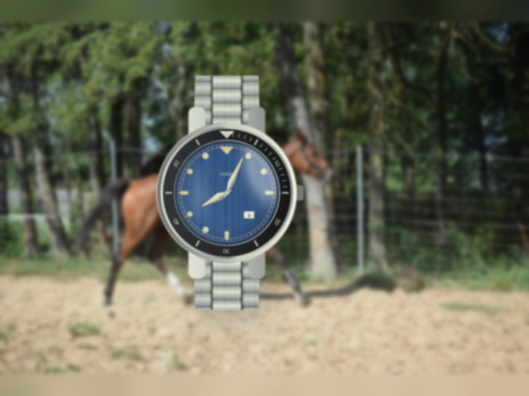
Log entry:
h=8 m=4
